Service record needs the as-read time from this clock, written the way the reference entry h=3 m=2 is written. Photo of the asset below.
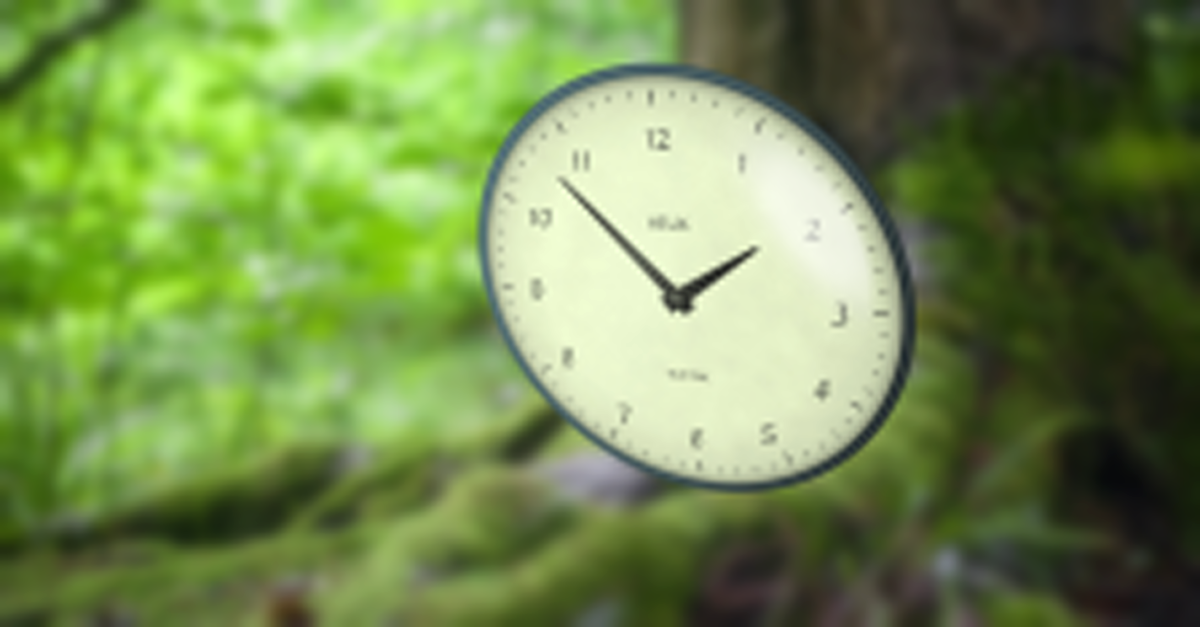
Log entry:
h=1 m=53
